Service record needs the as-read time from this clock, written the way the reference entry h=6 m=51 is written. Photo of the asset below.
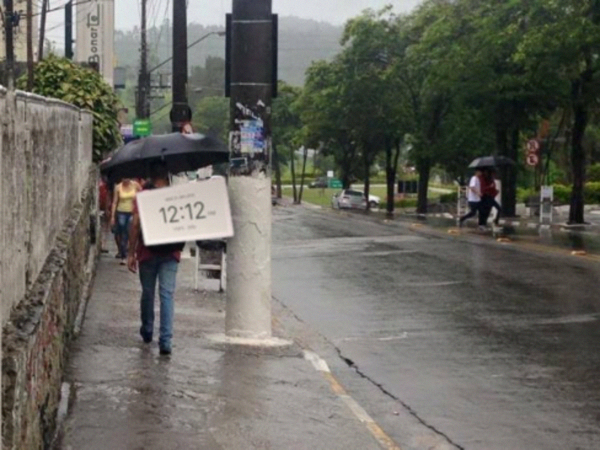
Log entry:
h=12 m=12
